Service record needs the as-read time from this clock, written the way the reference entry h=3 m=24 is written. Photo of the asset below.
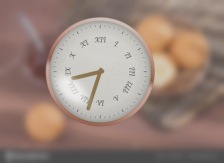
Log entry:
h=8 m=33
